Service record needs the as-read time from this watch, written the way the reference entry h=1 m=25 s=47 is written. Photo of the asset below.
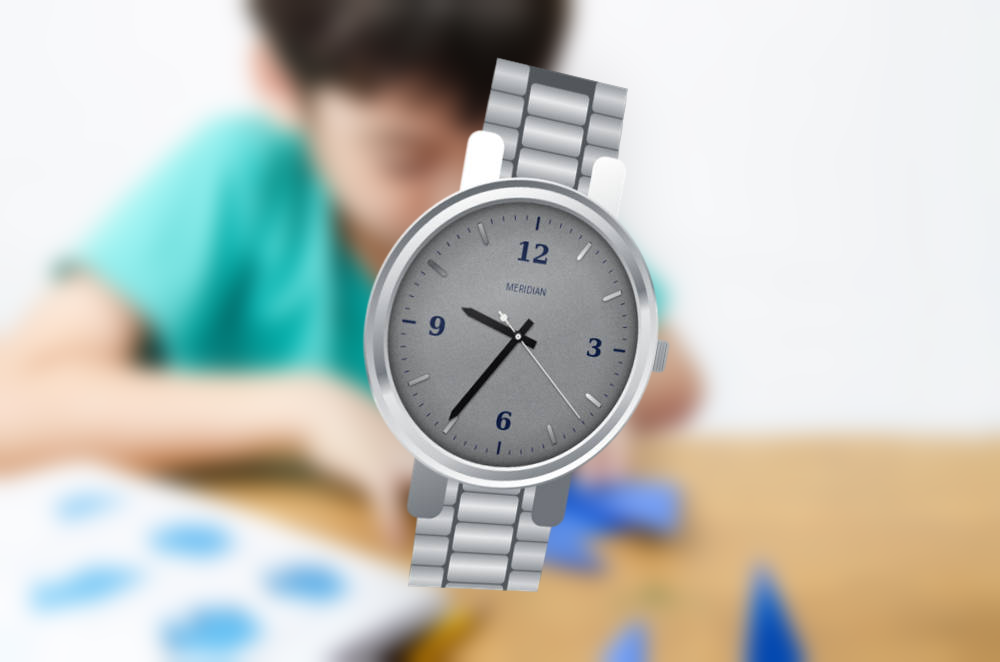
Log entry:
h=9 m=35 s=22
